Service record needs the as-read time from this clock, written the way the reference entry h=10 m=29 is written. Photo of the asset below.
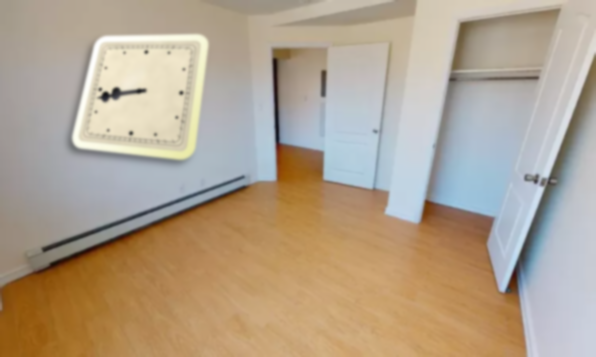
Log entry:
h=8 m=43
